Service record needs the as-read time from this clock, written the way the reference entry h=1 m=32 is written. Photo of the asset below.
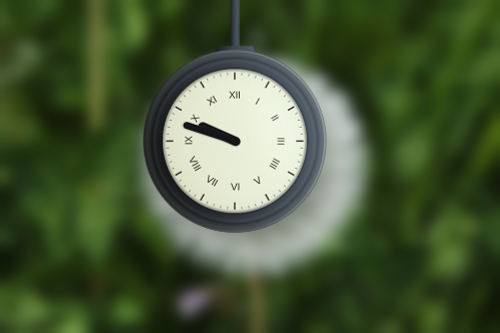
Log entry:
h=9 m=48
